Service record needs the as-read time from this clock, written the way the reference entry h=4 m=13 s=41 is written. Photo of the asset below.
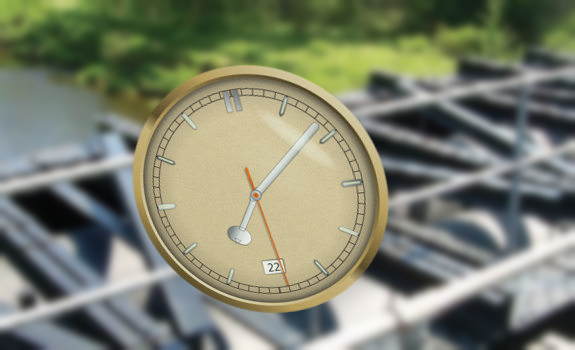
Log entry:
h=7 m=8 s=29
